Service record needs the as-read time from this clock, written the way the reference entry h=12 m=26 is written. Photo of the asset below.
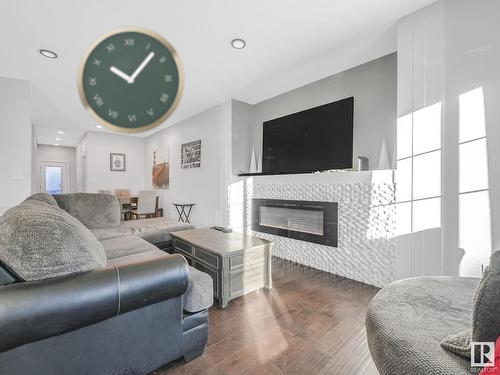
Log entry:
h=10 m=7
